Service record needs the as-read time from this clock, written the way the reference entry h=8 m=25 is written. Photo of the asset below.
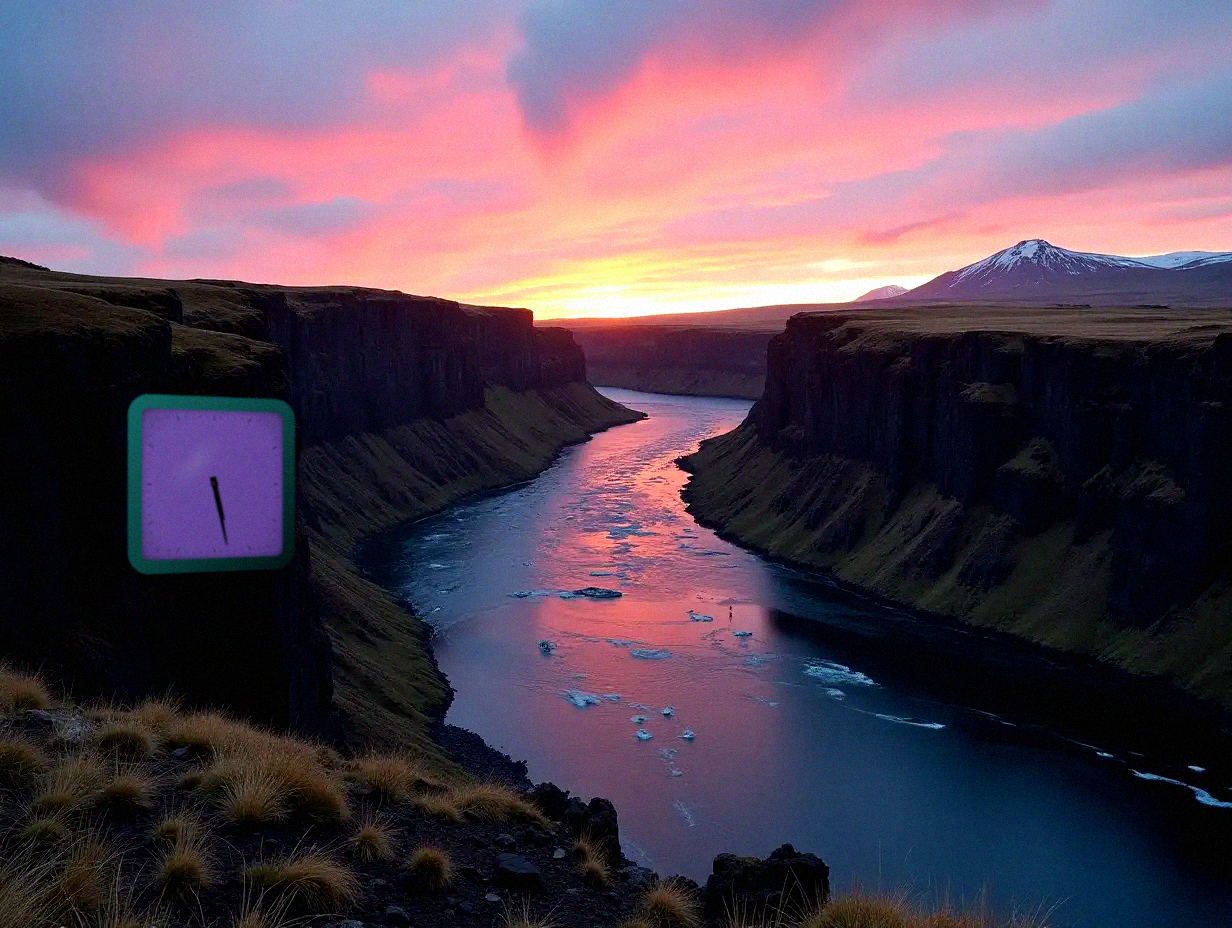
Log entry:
h=5 m=28
